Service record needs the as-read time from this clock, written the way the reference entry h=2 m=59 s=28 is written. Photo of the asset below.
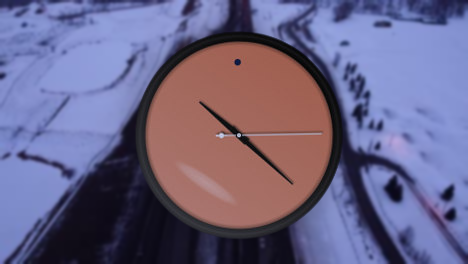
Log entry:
h=10 m=22 s=15
